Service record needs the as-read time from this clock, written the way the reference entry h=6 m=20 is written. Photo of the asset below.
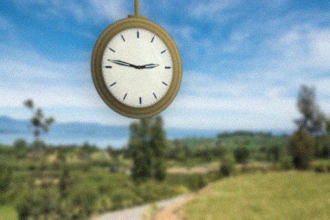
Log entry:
h=2 m=47
